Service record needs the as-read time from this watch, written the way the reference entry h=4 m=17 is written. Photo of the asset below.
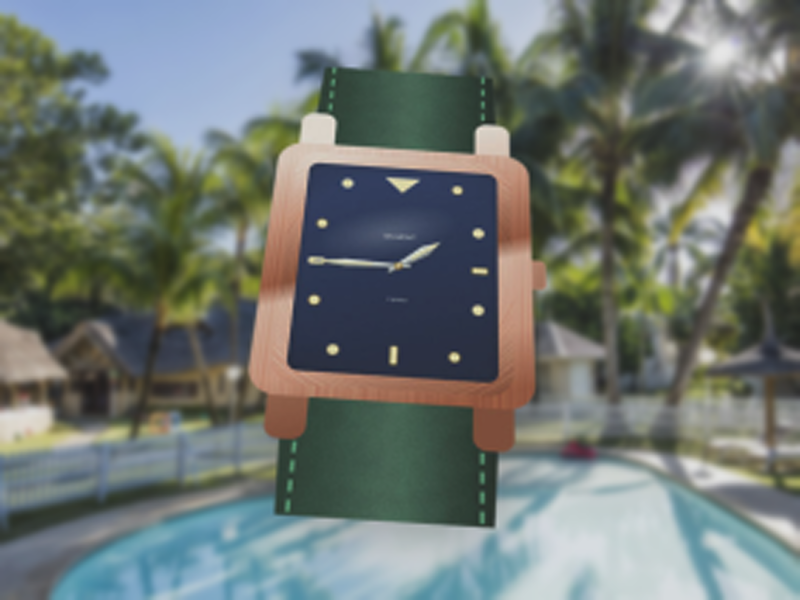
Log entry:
h=1 m=45
